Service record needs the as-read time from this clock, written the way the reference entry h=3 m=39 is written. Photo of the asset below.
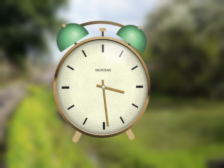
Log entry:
h=3 m=29
